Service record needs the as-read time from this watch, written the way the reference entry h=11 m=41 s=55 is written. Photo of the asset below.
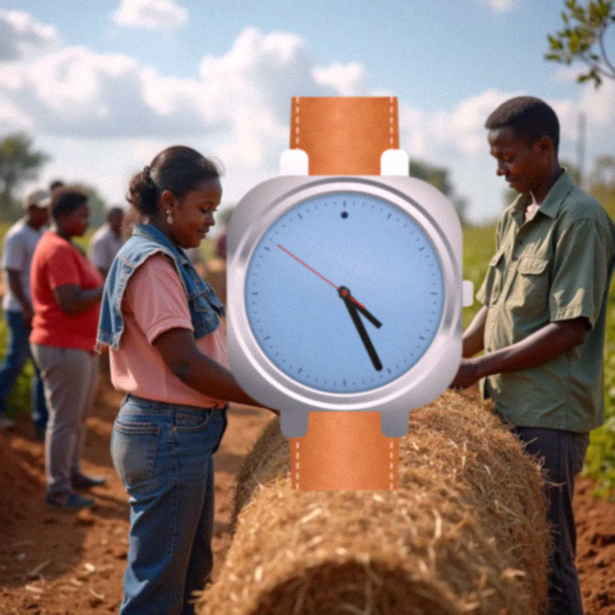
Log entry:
h=4 m=25 s=51
